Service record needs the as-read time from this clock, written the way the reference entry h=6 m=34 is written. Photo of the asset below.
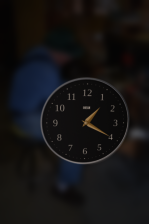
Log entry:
h=1 m=20
